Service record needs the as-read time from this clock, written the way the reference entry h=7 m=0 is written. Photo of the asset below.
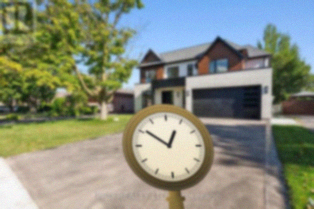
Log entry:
h=12 m=51
